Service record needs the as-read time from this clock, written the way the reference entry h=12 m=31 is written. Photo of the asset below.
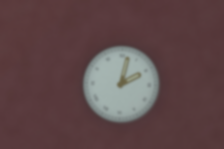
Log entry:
h=2 m=2
